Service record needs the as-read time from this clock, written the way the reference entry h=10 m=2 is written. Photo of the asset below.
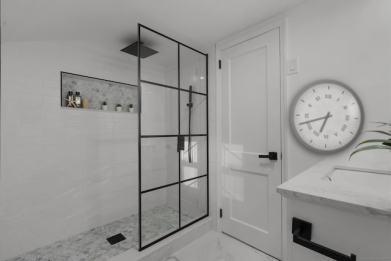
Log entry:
h=6 m=42
